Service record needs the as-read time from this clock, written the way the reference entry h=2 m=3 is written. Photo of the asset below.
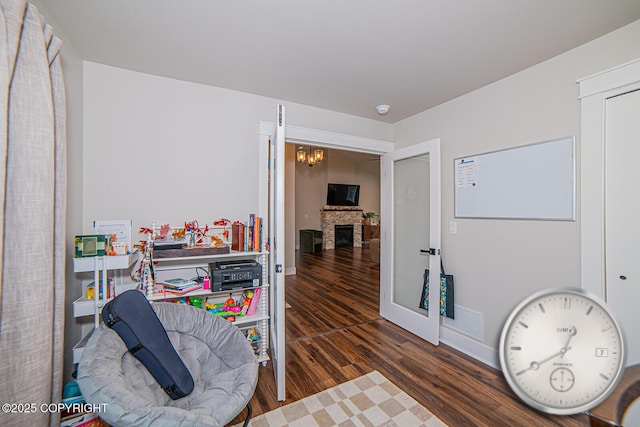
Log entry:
h=12 m=40
